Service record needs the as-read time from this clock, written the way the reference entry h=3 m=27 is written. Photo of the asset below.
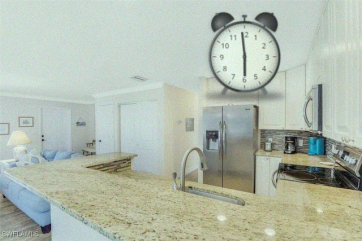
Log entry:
h=5 m=59
